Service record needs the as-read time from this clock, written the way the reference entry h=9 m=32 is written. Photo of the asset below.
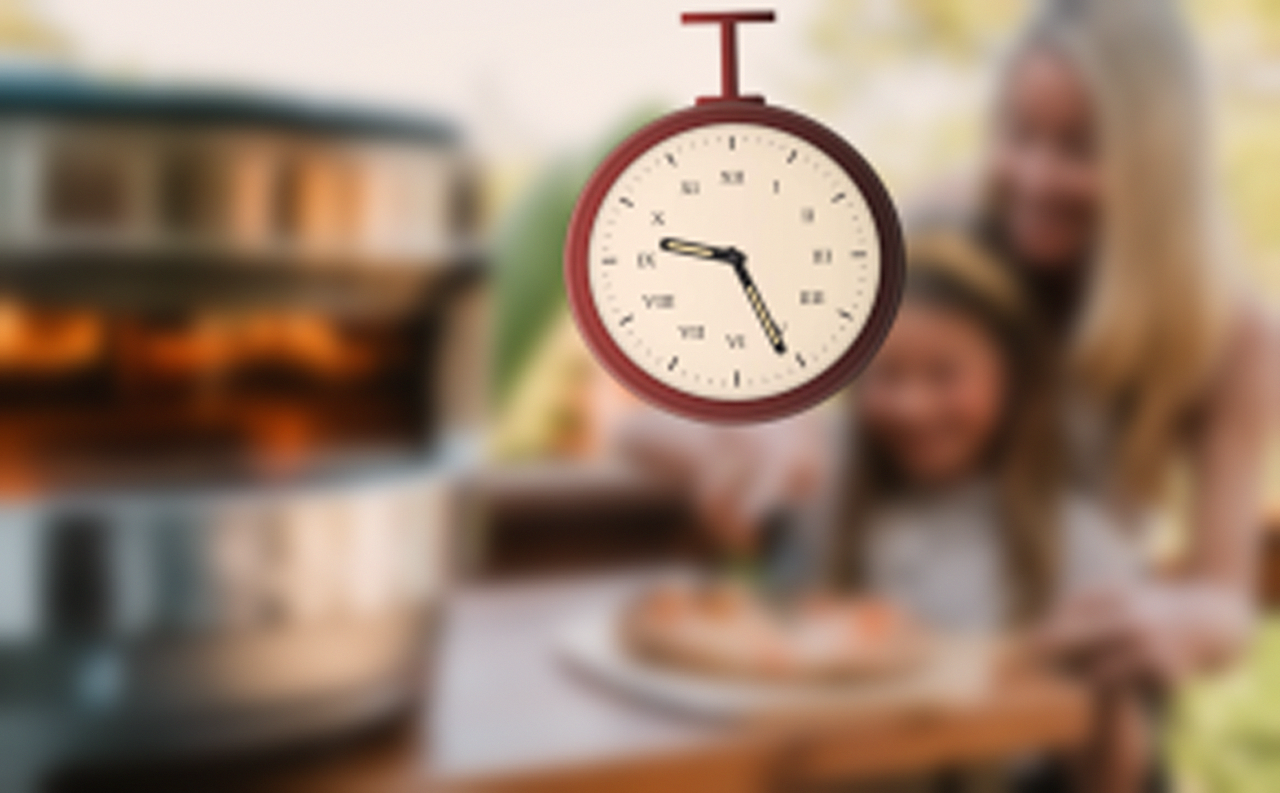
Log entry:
h=9 m=26
